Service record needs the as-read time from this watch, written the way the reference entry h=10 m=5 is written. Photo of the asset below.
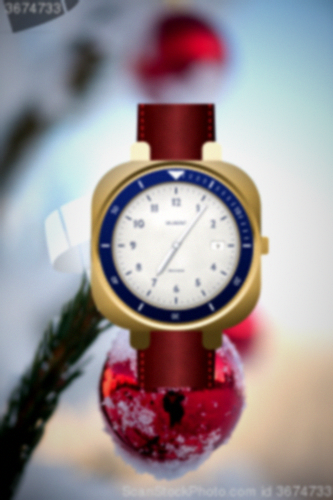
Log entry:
h=7 m=6
